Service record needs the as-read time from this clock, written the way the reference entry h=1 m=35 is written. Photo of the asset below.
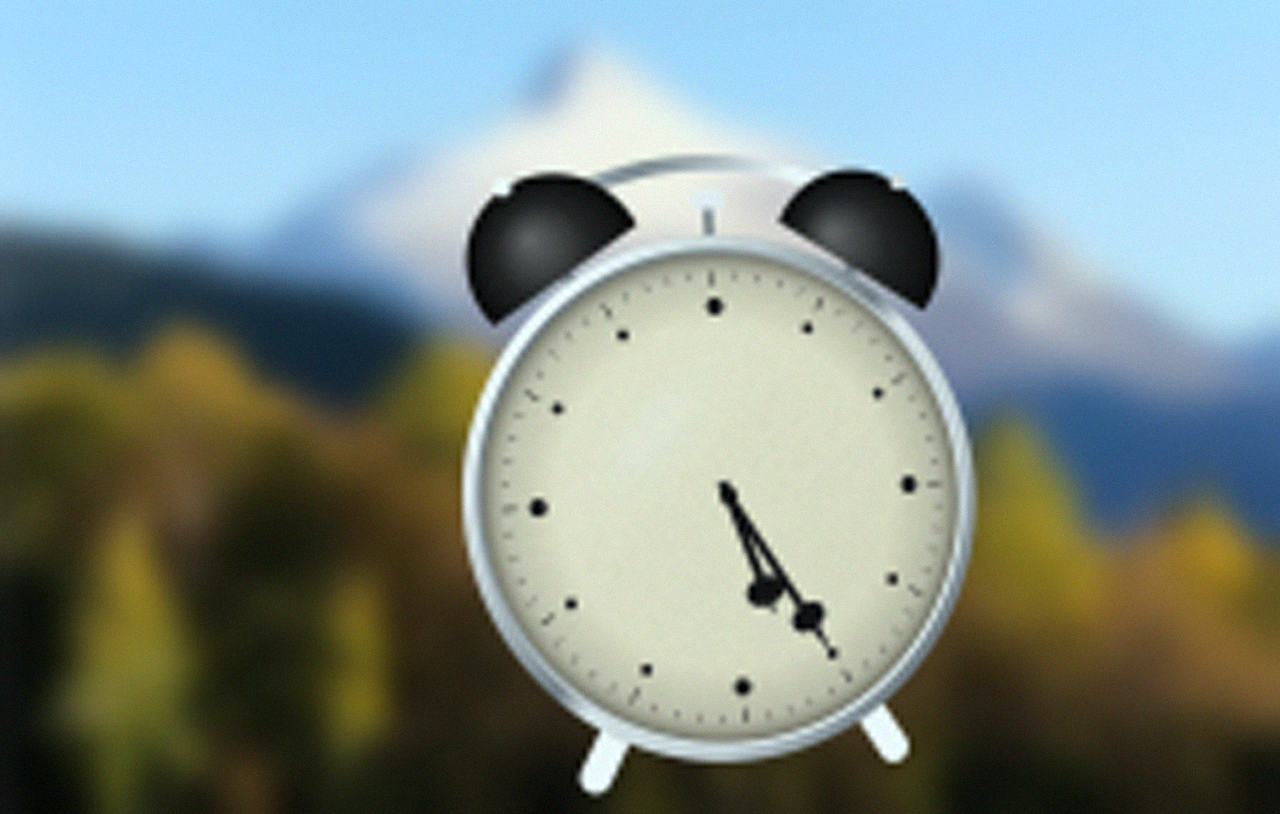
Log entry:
h=5 m=25
